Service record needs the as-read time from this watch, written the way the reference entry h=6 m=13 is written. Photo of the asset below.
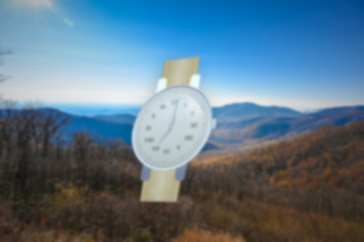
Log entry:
h=7 m=1
